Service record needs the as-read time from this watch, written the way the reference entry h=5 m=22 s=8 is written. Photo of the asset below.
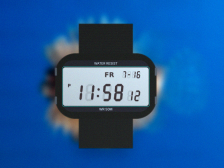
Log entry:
h=11 m=58 s=12
